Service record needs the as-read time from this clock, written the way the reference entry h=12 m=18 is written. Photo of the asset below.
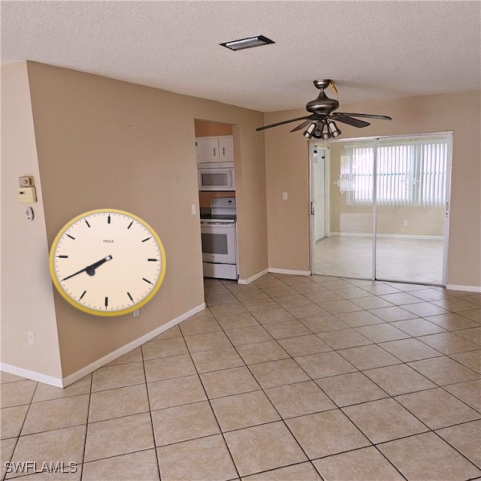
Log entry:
h=7 m=40
